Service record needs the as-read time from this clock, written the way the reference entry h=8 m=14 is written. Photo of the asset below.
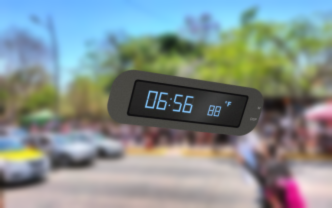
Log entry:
h=6 m=56
